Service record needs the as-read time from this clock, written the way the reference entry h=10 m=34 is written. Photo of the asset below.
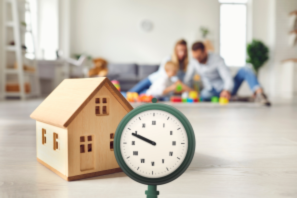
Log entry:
h=9 m=49
